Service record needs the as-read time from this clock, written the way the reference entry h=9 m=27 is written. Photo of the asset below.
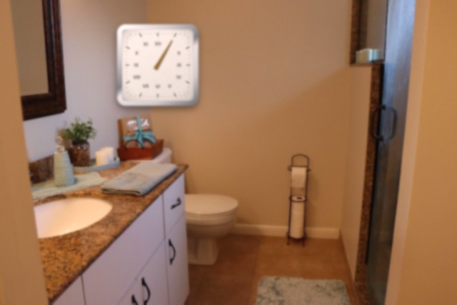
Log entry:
h=1 m=5
